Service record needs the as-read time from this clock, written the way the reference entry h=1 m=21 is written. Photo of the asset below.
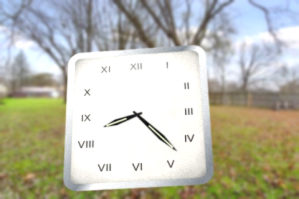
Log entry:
h=8 m=23
